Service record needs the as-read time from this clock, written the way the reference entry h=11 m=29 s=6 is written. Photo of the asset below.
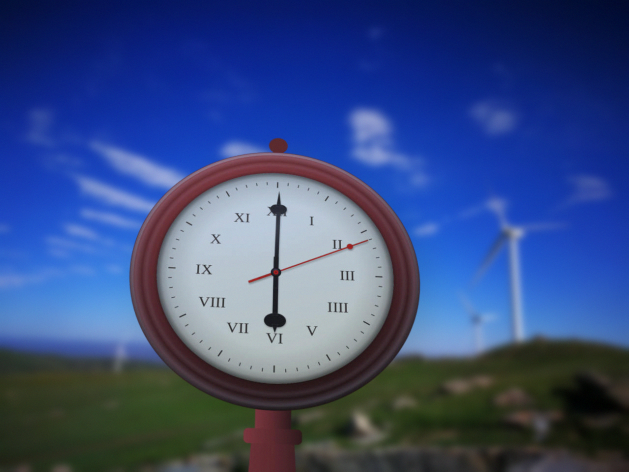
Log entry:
h=6 m=0 s=11
